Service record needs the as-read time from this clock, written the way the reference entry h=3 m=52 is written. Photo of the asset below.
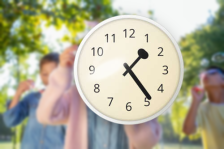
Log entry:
h=1 m=24
